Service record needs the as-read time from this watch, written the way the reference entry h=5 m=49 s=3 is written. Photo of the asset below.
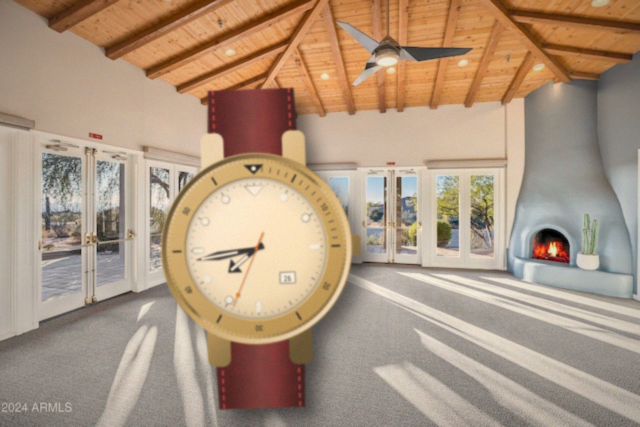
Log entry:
h=7 m=43 s=34
